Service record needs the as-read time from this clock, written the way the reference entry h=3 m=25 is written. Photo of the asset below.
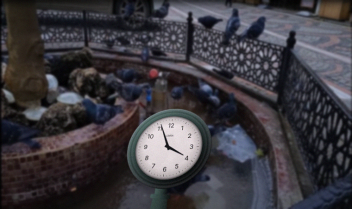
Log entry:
h=3 m=56
